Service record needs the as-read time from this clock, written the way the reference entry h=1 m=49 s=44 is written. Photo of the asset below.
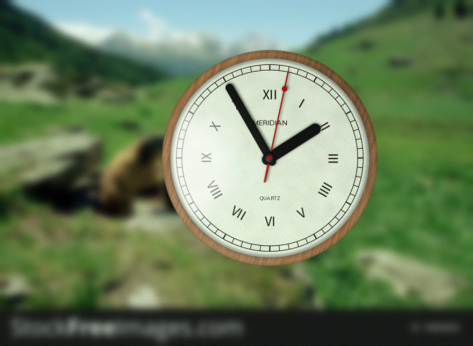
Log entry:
h=1 m=55 s=2
